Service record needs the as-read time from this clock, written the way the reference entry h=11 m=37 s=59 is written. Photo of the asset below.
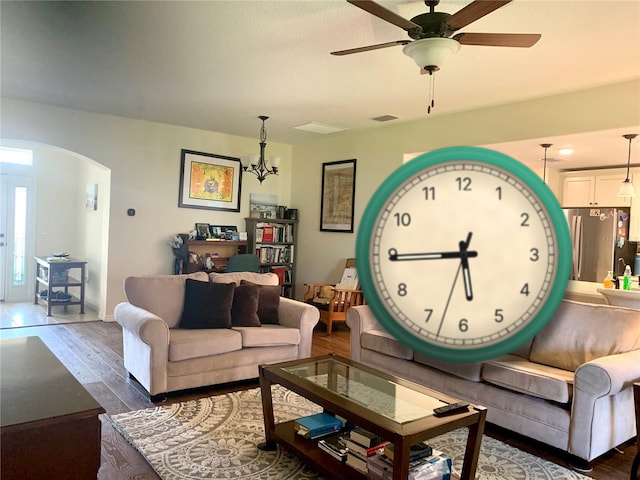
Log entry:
h=5 m=44 s=33
